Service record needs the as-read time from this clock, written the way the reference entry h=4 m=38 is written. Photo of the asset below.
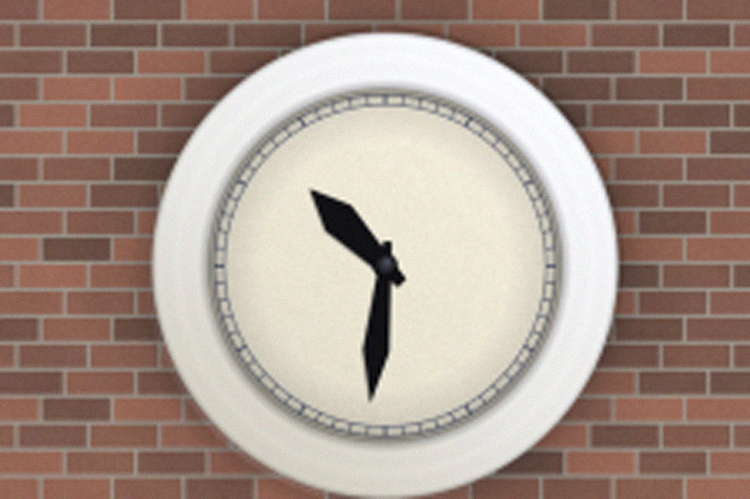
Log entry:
h=10 m=31
